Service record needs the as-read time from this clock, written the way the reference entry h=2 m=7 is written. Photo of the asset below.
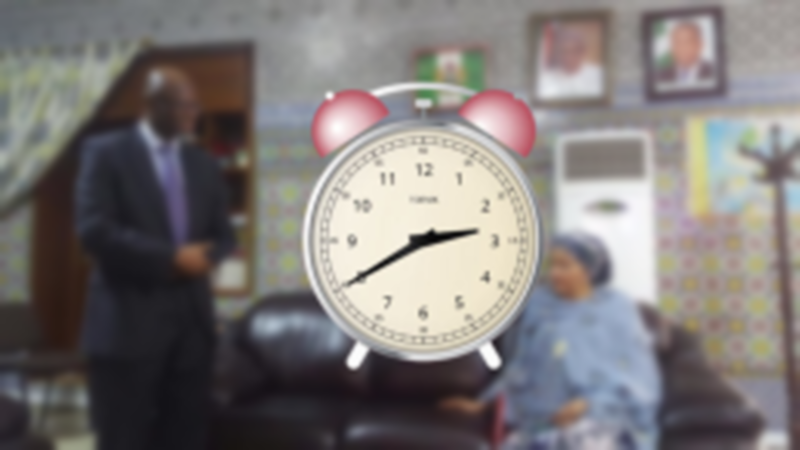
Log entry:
h=2 m=40
